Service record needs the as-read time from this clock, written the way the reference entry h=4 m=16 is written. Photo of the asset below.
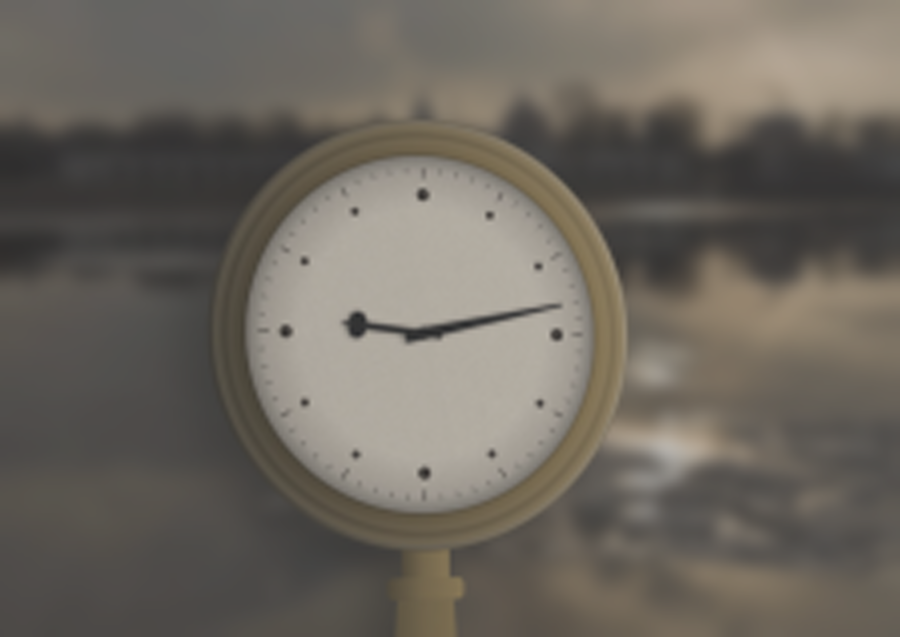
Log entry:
h=9 m=13
